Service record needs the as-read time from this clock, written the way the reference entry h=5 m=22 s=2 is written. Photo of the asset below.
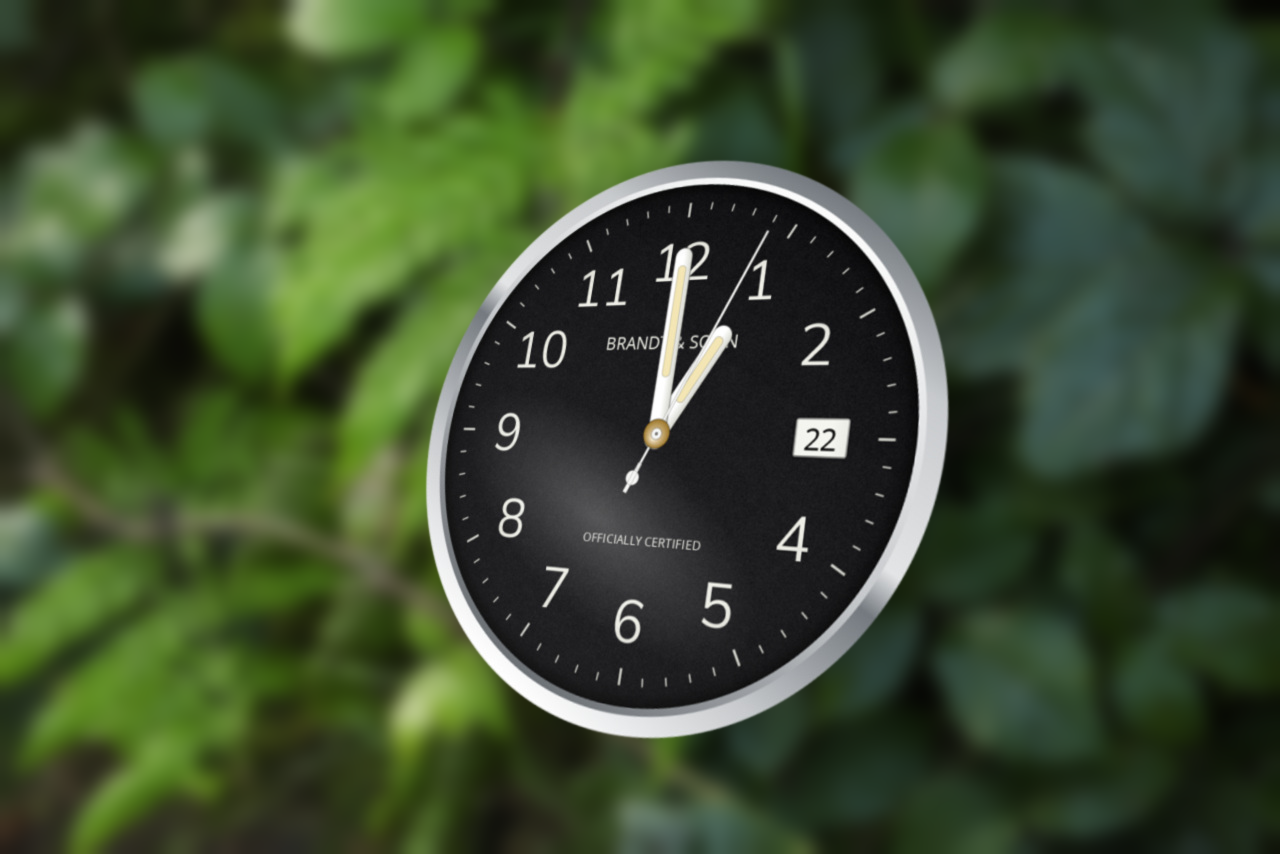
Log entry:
h=1 m=0 s=4
